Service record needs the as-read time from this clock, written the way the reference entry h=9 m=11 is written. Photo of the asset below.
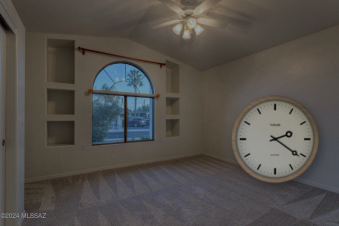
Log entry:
h=2 m=21
